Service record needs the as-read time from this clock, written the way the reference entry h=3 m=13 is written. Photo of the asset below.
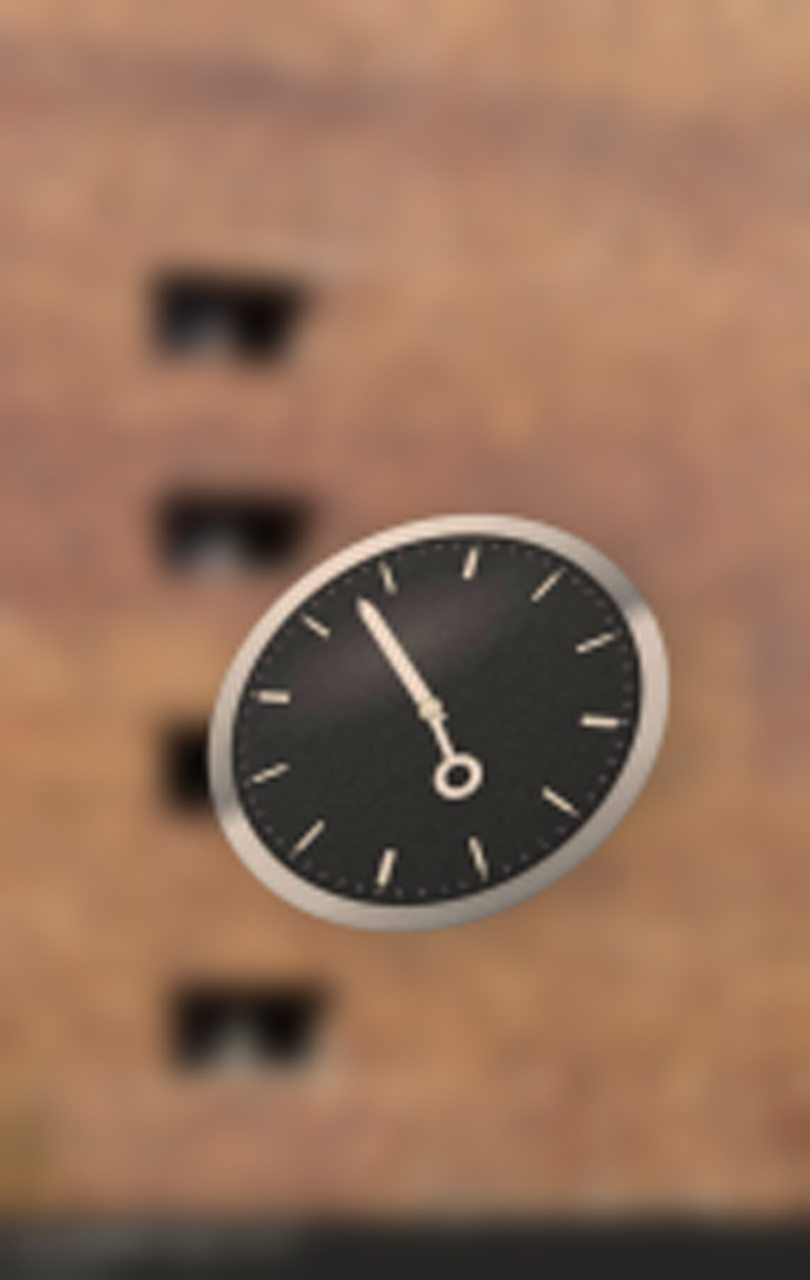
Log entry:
h=4 m=53
